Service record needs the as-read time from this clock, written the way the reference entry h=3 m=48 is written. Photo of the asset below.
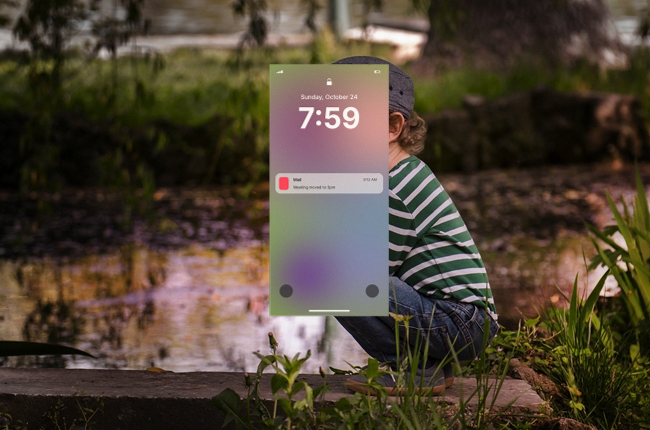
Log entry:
h=7 m=59
